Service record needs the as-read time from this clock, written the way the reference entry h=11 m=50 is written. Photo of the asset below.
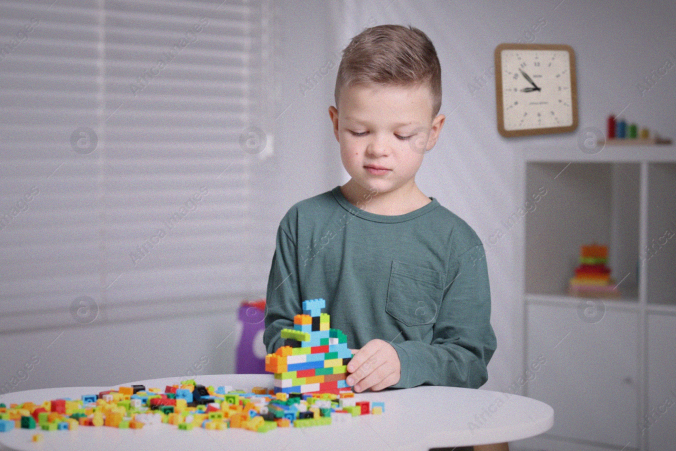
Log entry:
h=8 m=53
